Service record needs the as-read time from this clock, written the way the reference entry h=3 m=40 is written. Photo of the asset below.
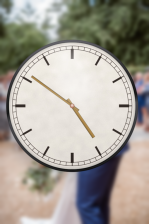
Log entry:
h=4 m=51
